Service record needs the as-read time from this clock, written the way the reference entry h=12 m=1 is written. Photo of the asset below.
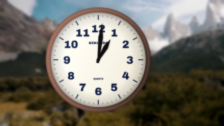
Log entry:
h=1 m=1
